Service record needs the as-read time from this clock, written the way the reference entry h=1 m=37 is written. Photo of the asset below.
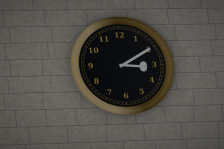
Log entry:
h=3 m=10
